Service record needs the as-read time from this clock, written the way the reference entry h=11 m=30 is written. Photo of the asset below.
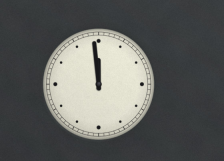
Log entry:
h=11 m=59
